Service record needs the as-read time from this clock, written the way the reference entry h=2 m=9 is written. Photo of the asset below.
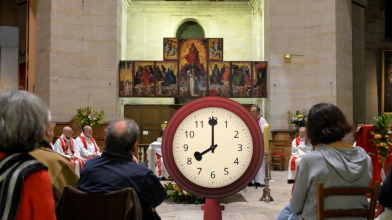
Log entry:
h=8 m=0
